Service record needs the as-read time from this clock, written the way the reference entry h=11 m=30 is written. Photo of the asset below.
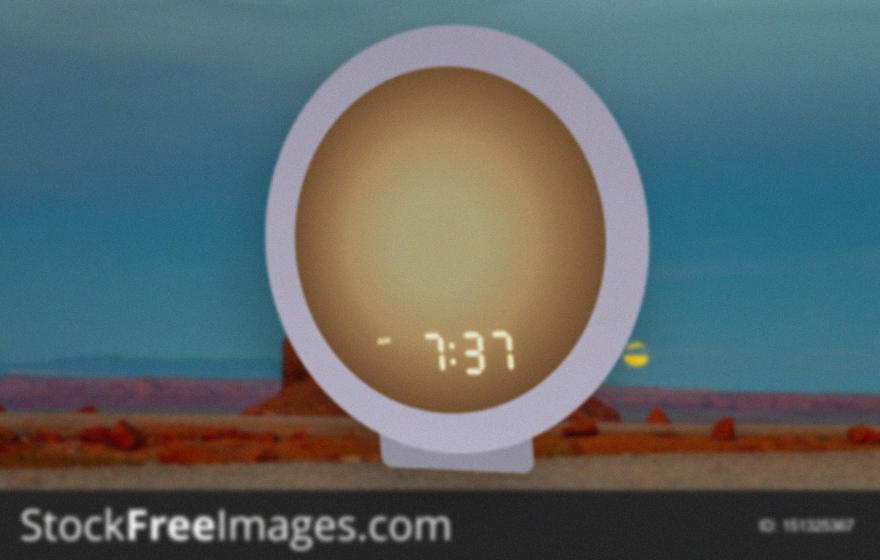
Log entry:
h=7 m=37
